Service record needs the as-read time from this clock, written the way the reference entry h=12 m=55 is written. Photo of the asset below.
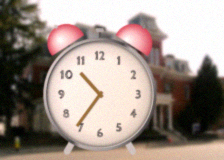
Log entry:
h=10 m=36
